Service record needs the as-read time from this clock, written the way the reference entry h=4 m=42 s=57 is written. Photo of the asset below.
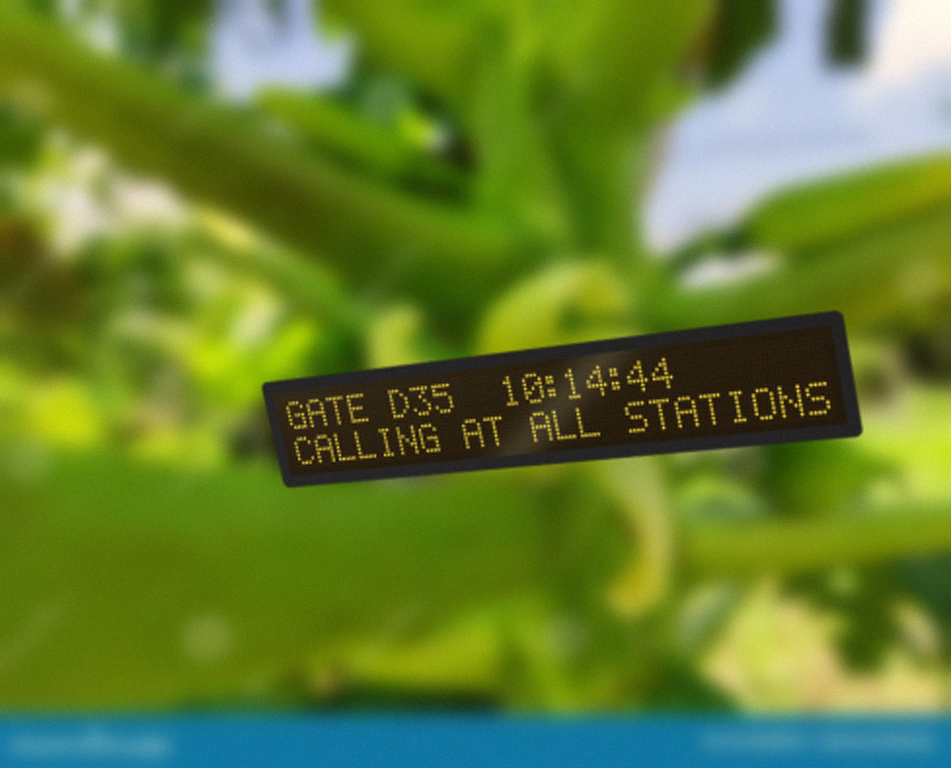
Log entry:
h=10 m=14 s=44
